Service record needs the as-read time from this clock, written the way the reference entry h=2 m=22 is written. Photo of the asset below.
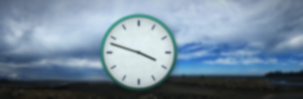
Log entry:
h=3 m=48
